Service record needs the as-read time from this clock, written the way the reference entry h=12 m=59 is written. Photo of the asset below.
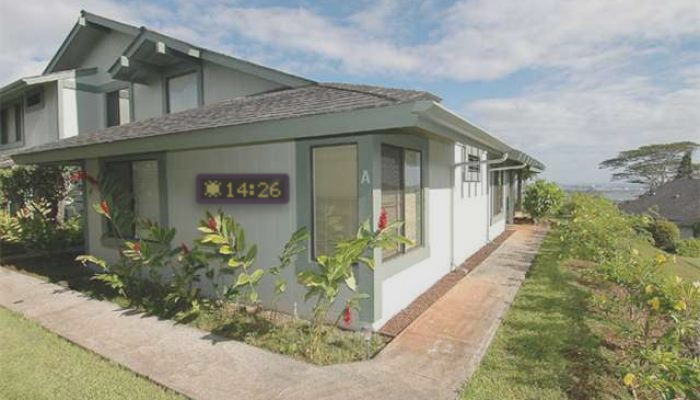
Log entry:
h=14 m=26
